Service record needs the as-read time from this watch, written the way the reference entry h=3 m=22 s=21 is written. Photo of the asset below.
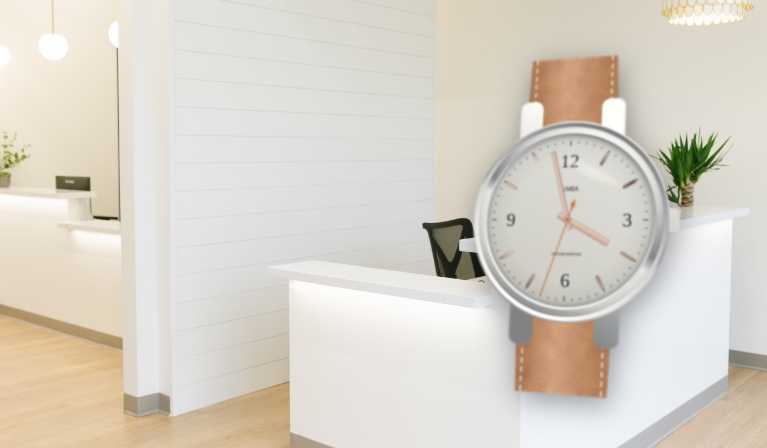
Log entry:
h=3 m=57 s=33
